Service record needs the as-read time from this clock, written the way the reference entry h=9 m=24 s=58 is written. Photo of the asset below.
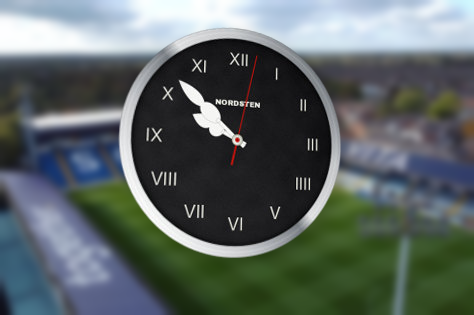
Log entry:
h=9 m=52 s=2
